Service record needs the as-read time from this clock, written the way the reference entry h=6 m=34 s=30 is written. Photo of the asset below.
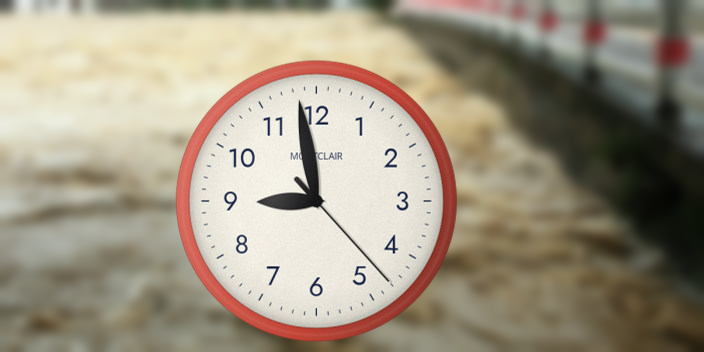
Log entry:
h=8 m=58 s=23
